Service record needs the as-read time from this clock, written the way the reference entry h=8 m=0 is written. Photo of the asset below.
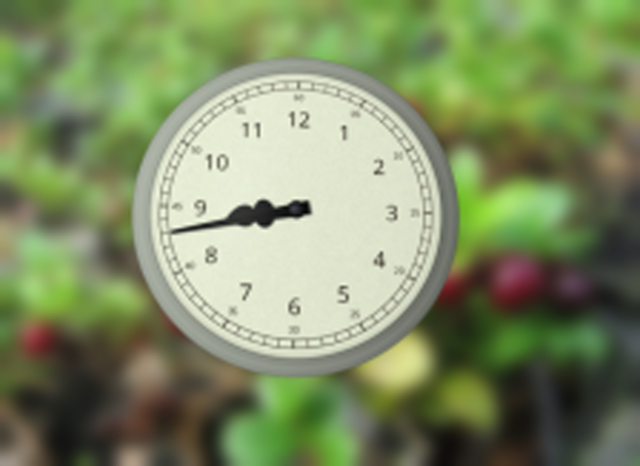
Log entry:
h=8 m=43
